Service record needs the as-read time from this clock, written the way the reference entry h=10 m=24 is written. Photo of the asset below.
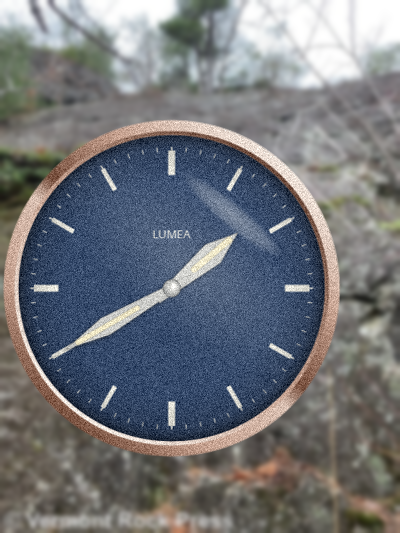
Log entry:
h=1 m=40
